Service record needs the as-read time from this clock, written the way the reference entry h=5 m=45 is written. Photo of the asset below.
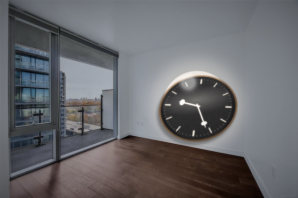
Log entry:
h=9 m=26
